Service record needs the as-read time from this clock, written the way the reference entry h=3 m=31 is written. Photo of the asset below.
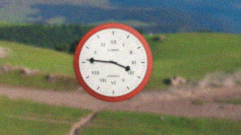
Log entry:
h=3 m=46
